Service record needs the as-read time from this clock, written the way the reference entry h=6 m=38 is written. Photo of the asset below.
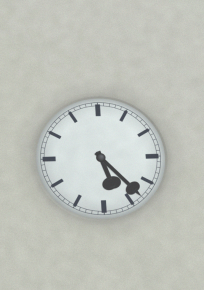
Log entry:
h=5 m=23
